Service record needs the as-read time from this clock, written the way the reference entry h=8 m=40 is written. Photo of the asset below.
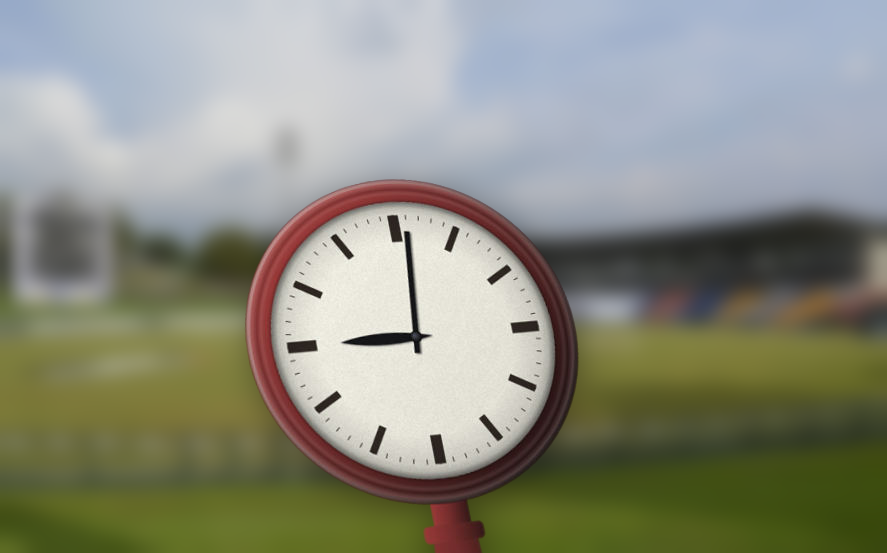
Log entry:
h=9 m=1
